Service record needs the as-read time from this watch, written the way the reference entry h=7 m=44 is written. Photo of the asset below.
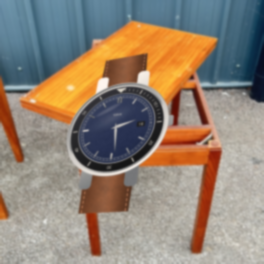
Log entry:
h=2 m=29
